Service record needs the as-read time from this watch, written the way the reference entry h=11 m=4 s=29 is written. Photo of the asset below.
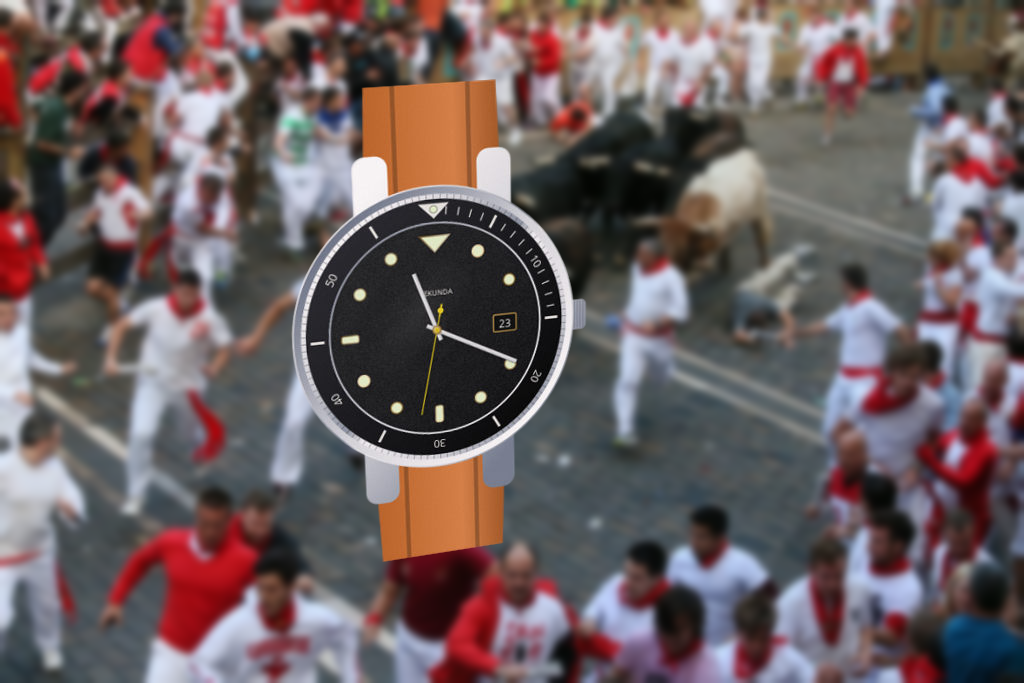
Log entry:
h=11 m=19 s=32
